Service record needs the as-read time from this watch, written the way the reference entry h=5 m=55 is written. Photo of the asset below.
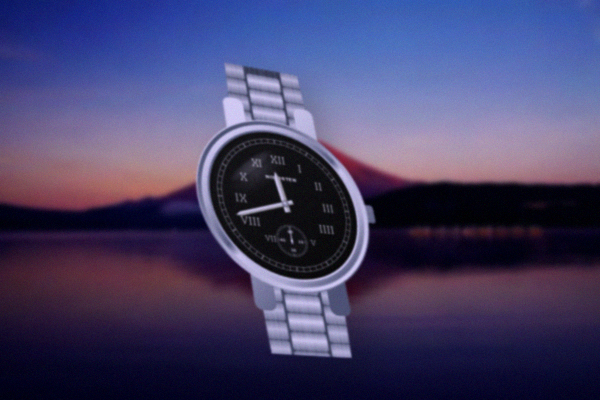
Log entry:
h=11 m=42
